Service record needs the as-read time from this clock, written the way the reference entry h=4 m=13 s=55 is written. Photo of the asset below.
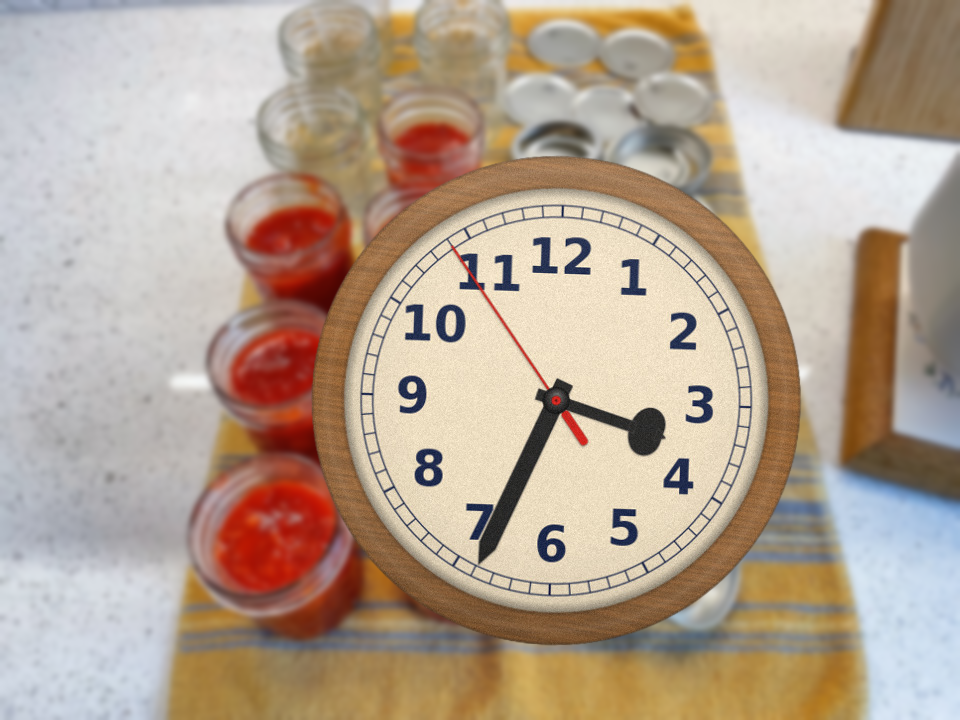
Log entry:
h=3 m=33 s=54
